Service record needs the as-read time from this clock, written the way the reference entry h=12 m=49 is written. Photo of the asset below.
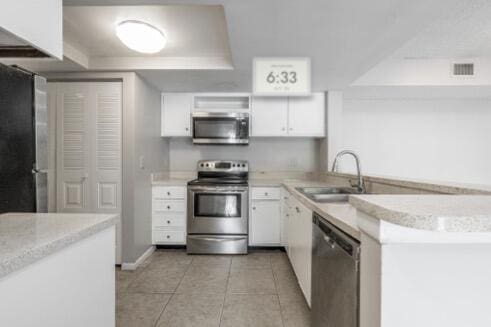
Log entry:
h=6 m=33
